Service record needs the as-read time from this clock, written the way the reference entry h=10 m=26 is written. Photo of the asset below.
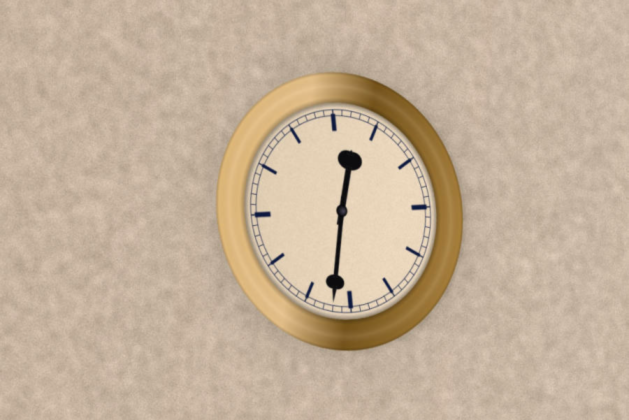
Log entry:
h=12 m=32
